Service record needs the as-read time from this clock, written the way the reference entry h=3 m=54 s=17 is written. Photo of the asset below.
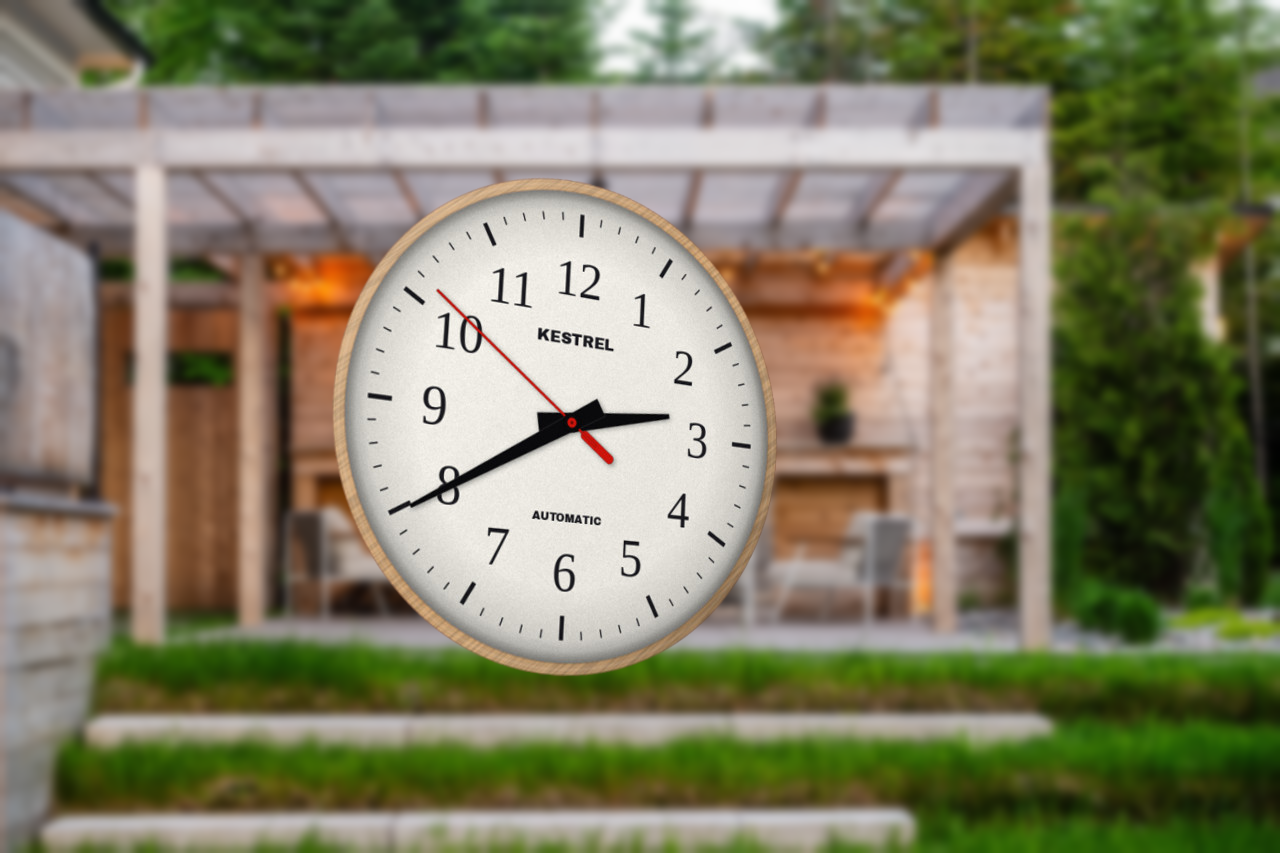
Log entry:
h=2 m=39 s=51
